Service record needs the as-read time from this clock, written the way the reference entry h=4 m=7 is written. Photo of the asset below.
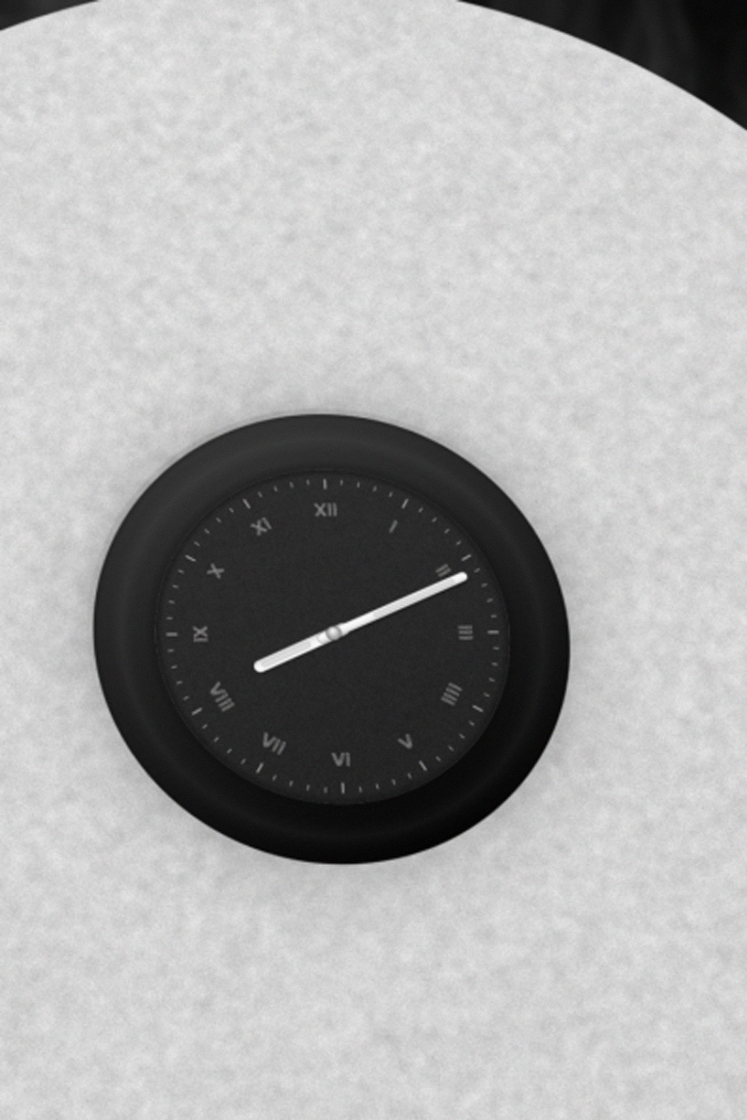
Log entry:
h=8 m=11
